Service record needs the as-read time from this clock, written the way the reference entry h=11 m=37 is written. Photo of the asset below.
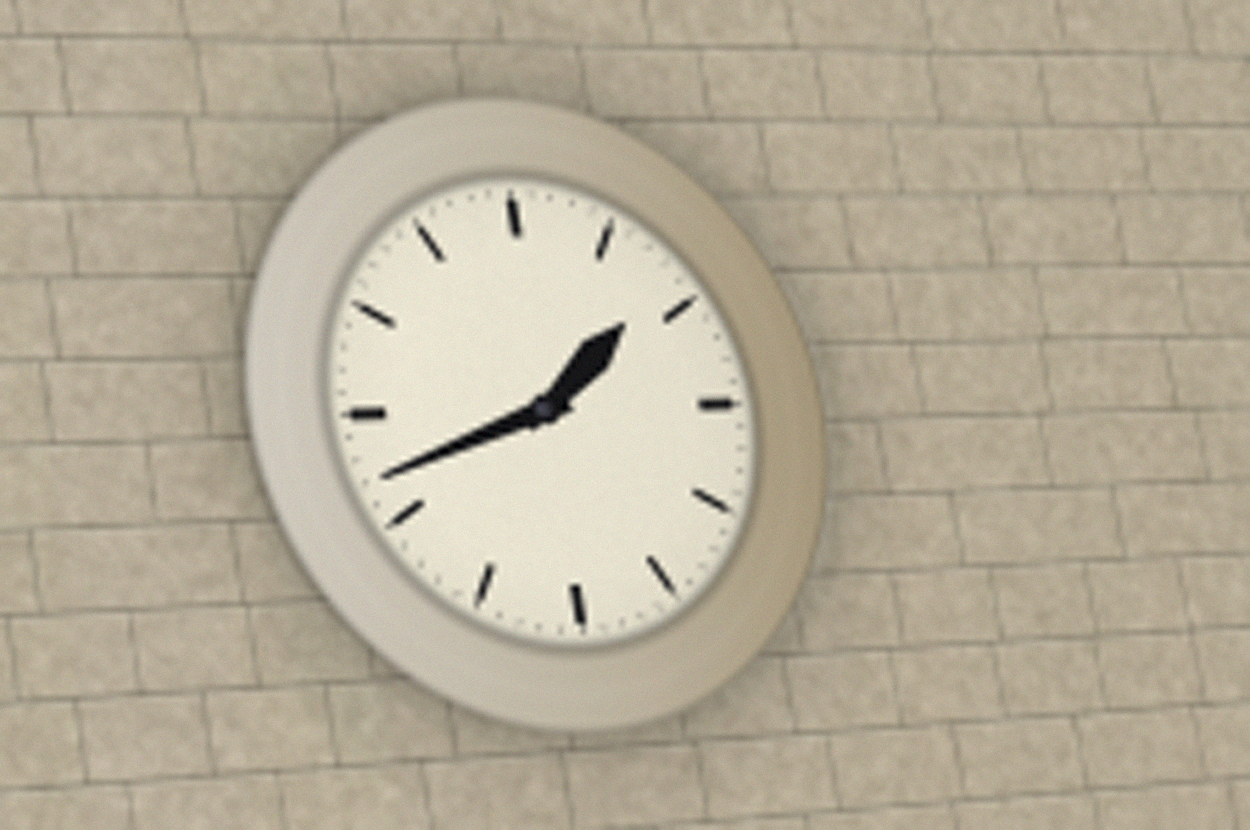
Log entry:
h=1 m=42
